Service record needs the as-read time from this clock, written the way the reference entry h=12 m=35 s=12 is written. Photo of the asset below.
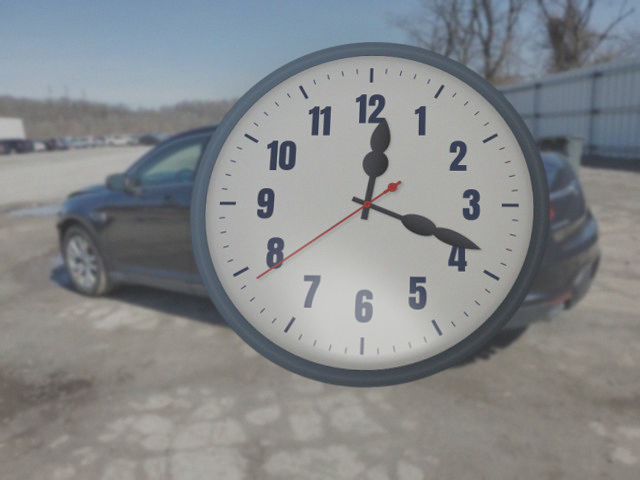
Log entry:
h=12 m=18 s=39
